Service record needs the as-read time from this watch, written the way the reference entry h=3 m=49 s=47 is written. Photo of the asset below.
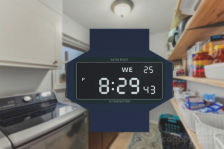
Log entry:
h=8 m=29 s=43
